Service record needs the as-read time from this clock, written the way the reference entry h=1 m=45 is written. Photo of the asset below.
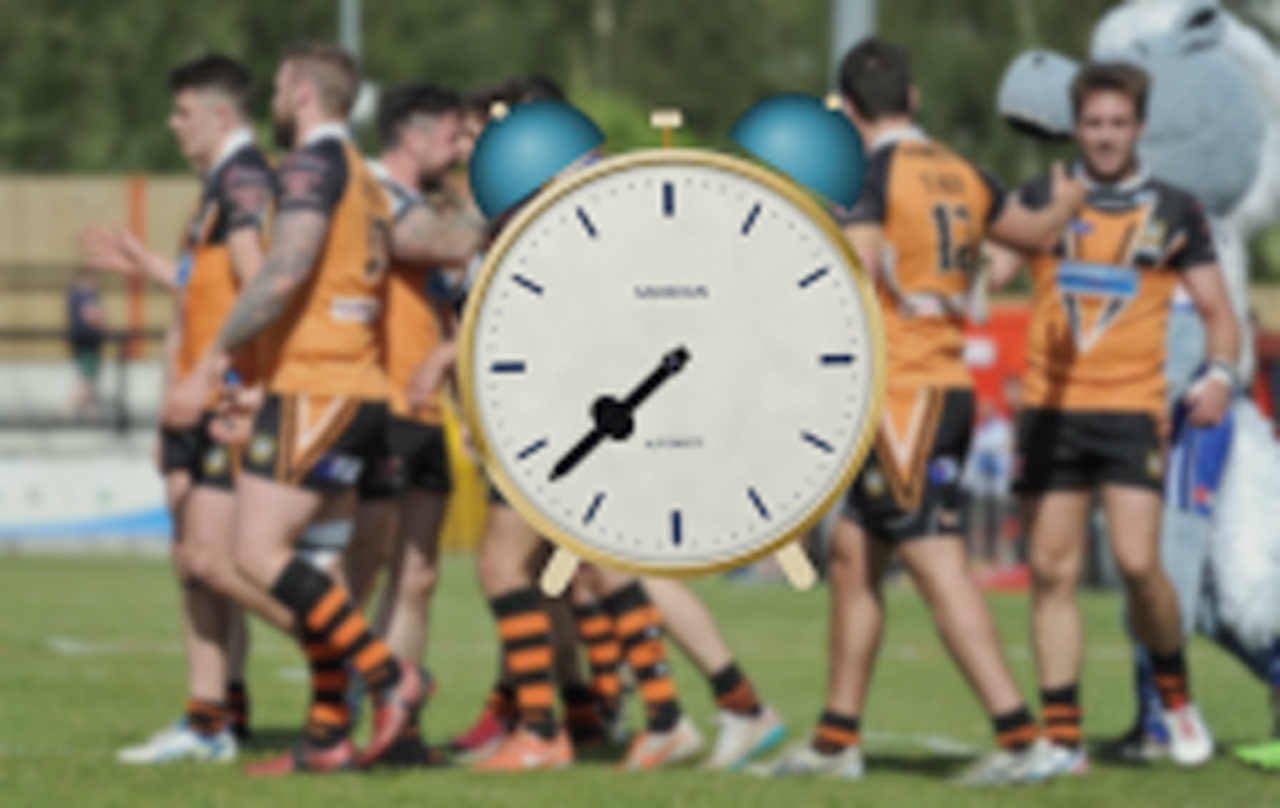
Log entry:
h=7 m=38
